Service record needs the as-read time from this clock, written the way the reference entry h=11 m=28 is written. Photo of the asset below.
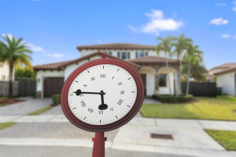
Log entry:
h=5 m=46
